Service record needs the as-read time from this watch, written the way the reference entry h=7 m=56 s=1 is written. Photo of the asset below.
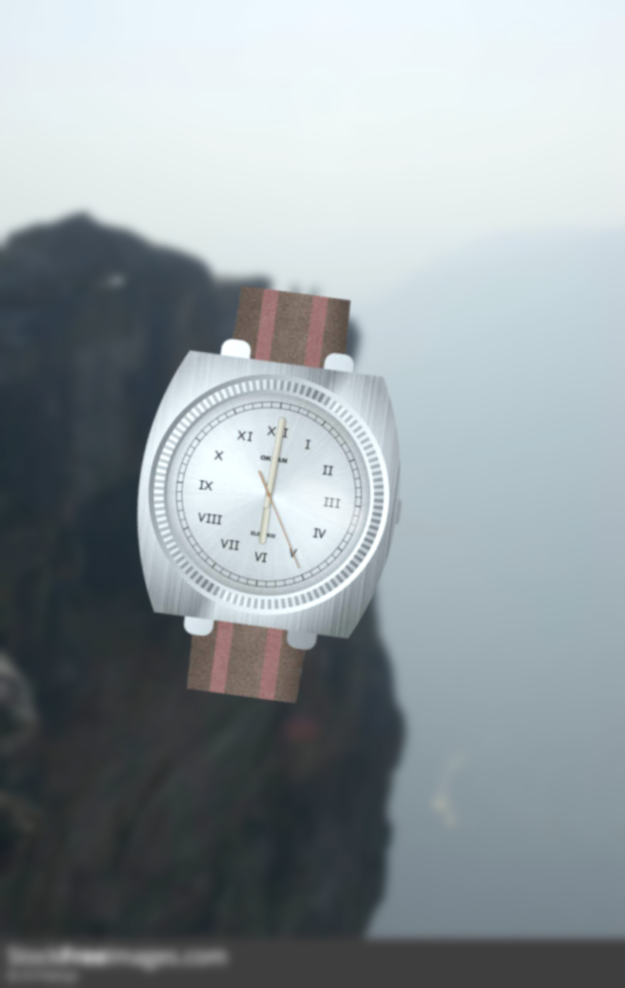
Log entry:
h=6 m=0 s=25
